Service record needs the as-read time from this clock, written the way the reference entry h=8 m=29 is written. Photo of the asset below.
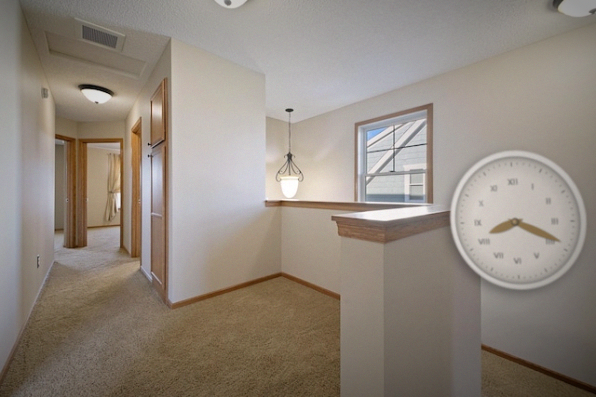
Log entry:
h=8 m=19
